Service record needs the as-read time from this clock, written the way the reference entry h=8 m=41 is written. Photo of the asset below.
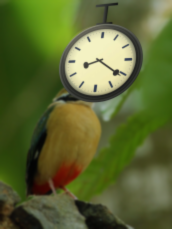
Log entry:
h=8 m=21
